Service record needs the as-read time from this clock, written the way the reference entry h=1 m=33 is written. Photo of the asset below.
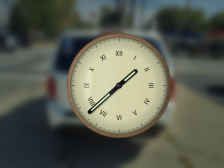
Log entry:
h=1 m=38
